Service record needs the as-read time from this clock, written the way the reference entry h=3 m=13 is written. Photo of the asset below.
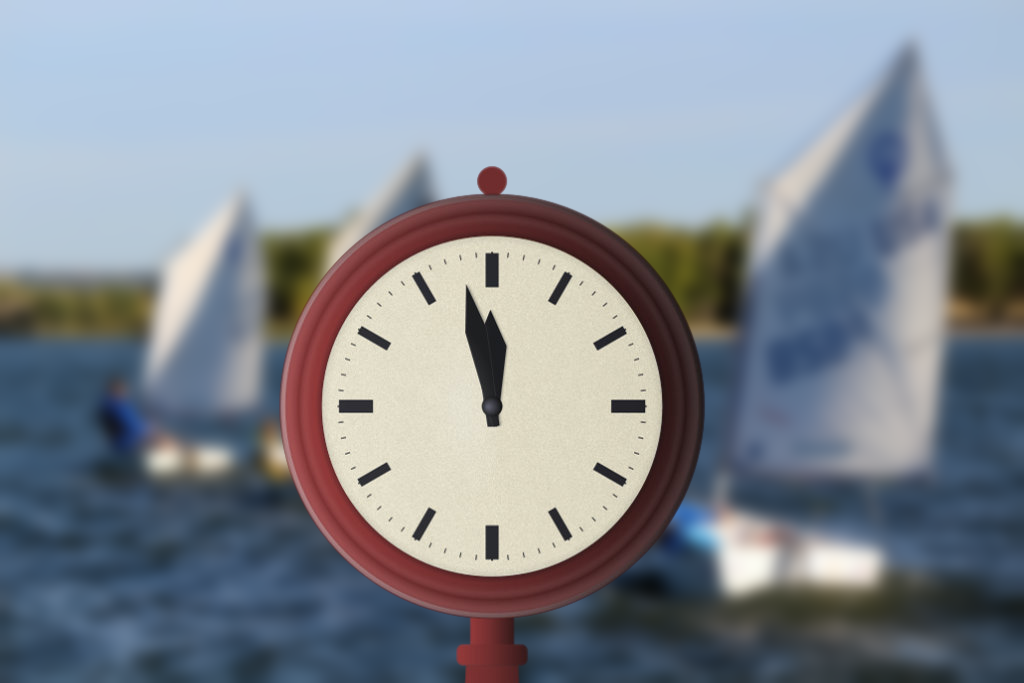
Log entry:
h=11 m=58
